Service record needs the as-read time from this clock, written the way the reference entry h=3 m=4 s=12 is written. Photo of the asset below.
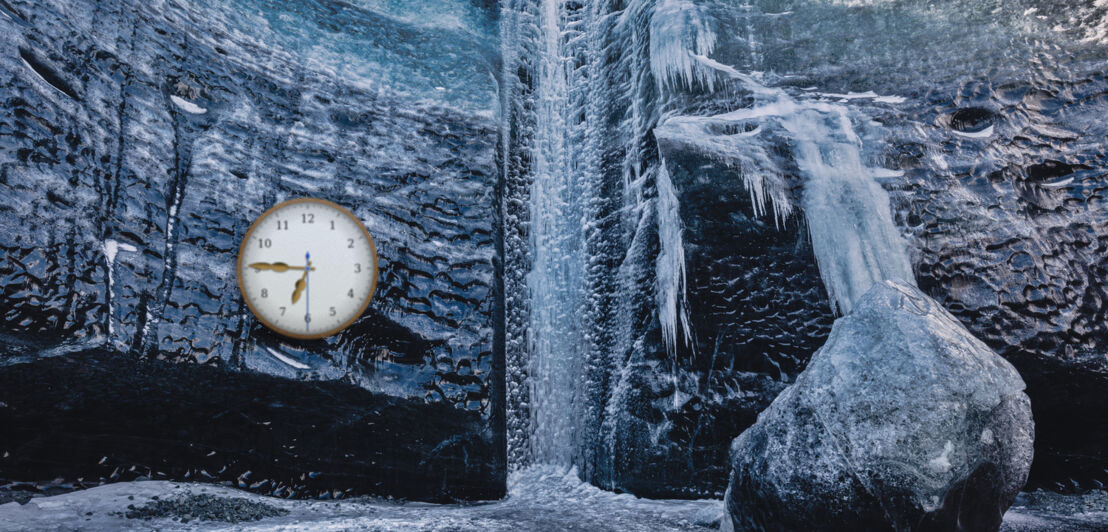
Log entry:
h=6 m=45 s=30
